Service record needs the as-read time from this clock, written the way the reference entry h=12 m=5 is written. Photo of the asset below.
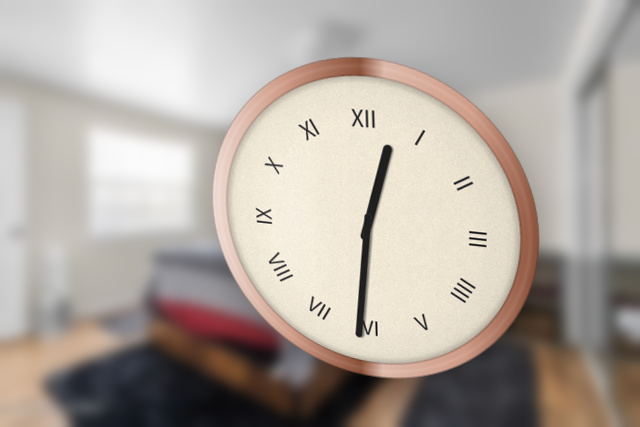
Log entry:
h=12 m=31
